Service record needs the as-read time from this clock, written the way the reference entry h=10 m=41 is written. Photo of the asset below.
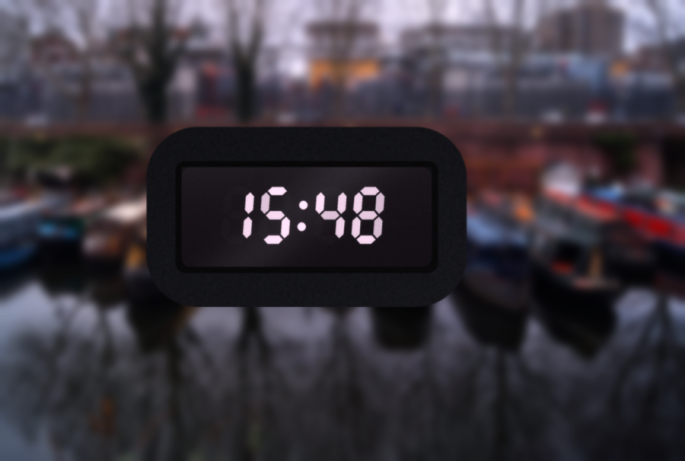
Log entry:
h=15 m=48
